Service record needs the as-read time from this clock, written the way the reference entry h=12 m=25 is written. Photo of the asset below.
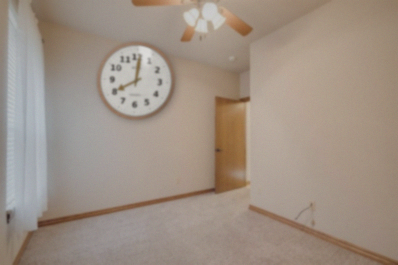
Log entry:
h=8 m=1
